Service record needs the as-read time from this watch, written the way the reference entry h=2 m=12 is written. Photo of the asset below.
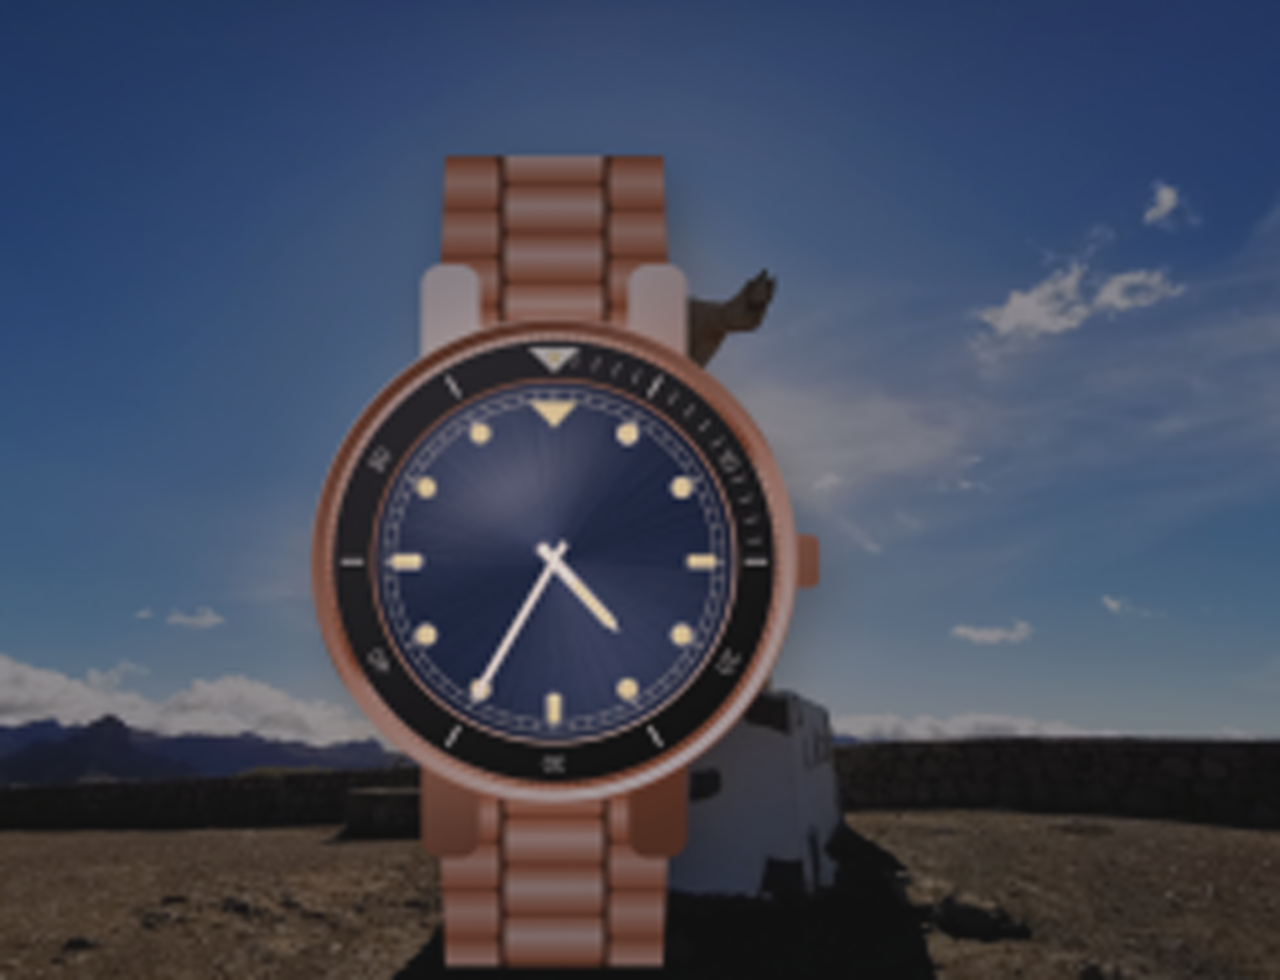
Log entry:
h=4 m=35
